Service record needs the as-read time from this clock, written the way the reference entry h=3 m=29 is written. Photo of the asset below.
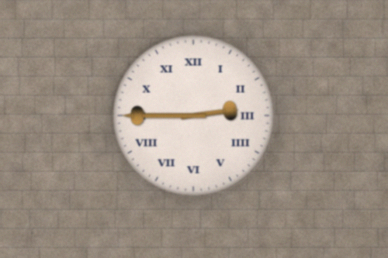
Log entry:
h=2 m=45
